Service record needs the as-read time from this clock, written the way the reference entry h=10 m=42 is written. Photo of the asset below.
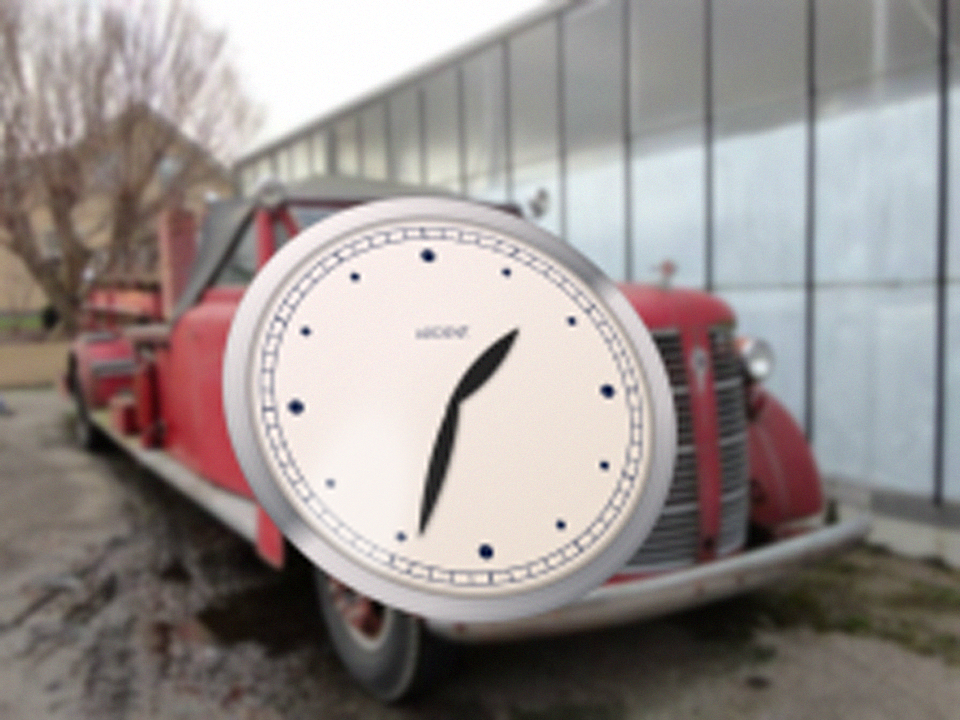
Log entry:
h=1 m=34
